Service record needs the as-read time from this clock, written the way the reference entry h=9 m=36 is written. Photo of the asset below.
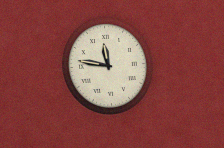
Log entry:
h=11 m=47
